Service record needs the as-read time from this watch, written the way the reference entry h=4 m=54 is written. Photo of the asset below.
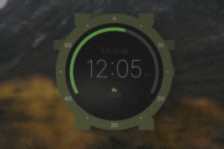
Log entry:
h=12 m=5
